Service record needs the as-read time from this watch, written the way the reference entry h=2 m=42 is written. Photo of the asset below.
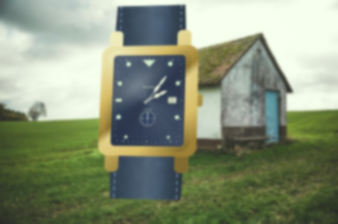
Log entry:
h=2 m=6
